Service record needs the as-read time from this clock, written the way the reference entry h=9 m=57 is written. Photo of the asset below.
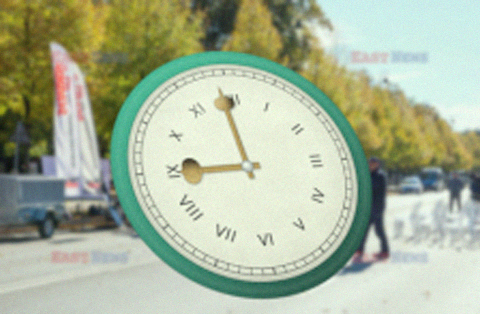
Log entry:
h=8 m=59
